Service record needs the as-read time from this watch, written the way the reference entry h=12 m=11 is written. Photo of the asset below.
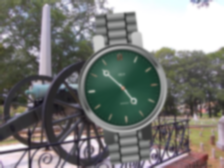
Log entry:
h=4 m=53
